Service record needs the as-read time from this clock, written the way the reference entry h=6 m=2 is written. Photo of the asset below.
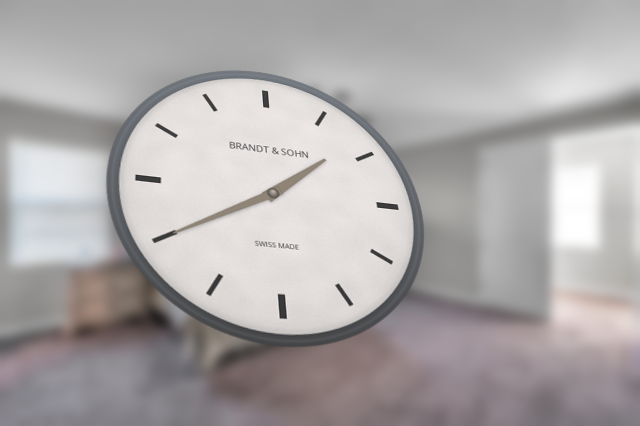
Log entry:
h=1 m=40
